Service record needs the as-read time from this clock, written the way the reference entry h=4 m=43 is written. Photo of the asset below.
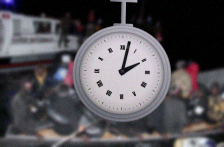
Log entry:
h=2 m=2
